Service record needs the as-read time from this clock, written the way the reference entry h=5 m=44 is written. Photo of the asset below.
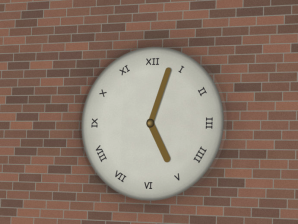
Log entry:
h=5 m=3
